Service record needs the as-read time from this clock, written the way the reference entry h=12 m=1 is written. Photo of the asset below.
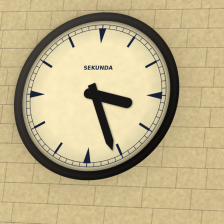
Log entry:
h=3 m=26
